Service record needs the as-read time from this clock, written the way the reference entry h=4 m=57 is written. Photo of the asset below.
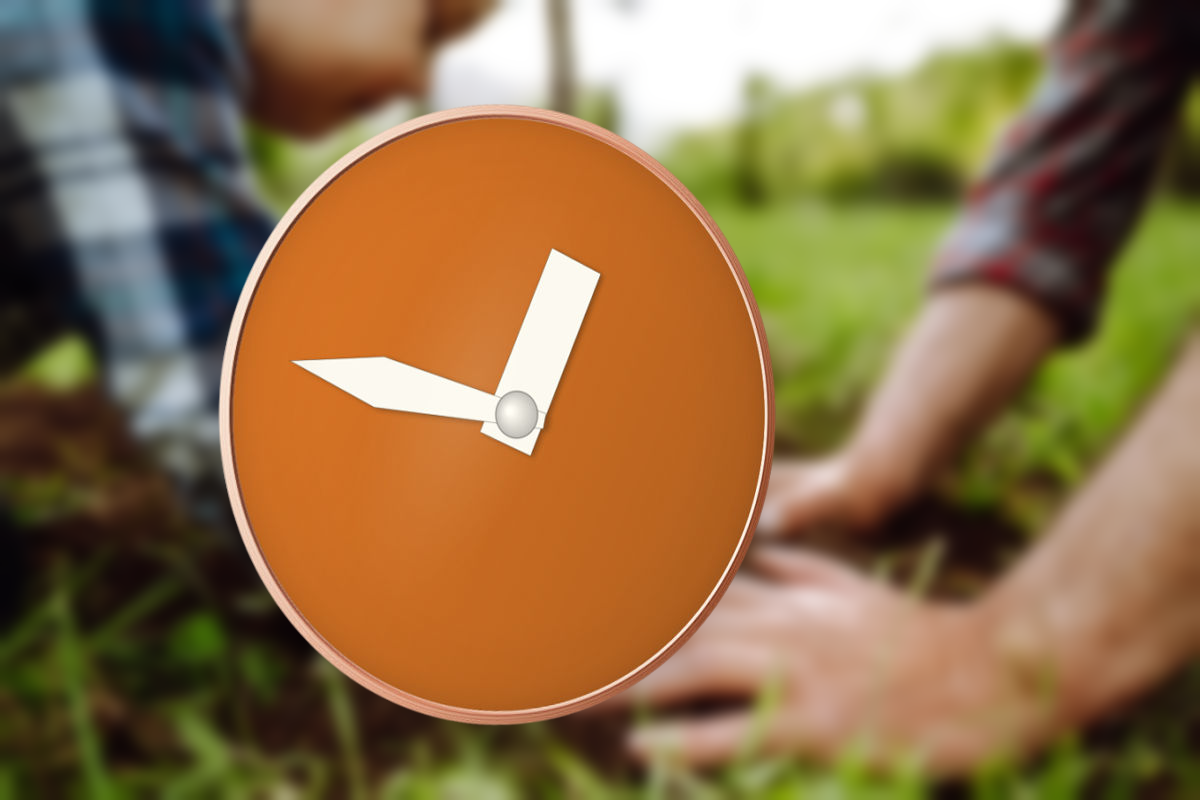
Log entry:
h=12 m=47
